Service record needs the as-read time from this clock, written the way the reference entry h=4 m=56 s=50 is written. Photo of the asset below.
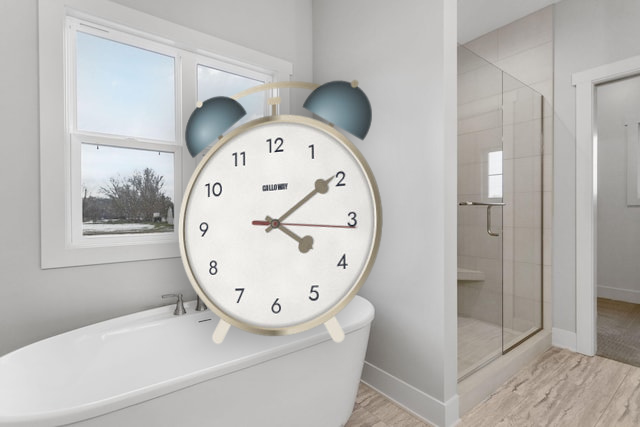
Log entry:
h=4 m=9 s=16
